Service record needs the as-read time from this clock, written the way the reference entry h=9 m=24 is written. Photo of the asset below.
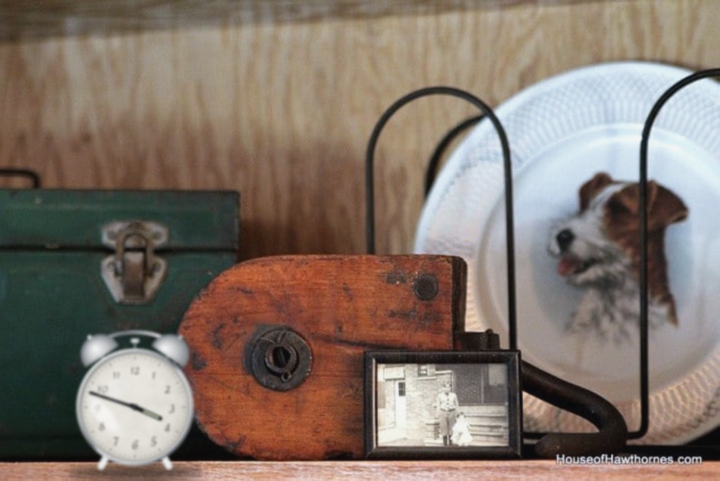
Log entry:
h=3 m=48
